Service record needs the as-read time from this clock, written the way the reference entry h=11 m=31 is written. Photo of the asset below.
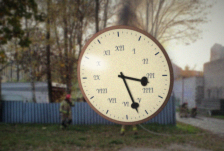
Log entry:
h=3 m=27
